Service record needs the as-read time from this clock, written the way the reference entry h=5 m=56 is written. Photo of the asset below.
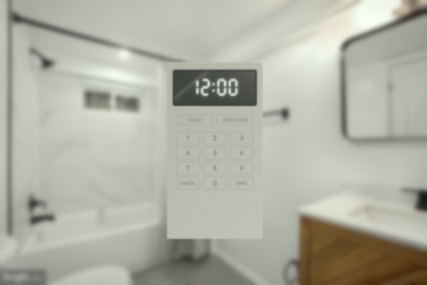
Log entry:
h=12 m=0
